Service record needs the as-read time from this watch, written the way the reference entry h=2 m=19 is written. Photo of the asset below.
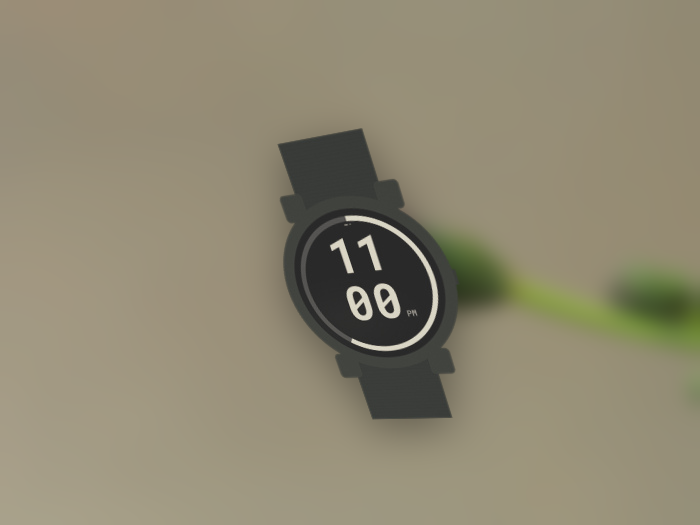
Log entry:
h=11 m=0
